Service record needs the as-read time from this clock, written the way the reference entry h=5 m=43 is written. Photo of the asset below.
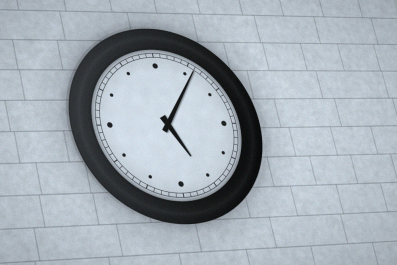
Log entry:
h=5 m=6
